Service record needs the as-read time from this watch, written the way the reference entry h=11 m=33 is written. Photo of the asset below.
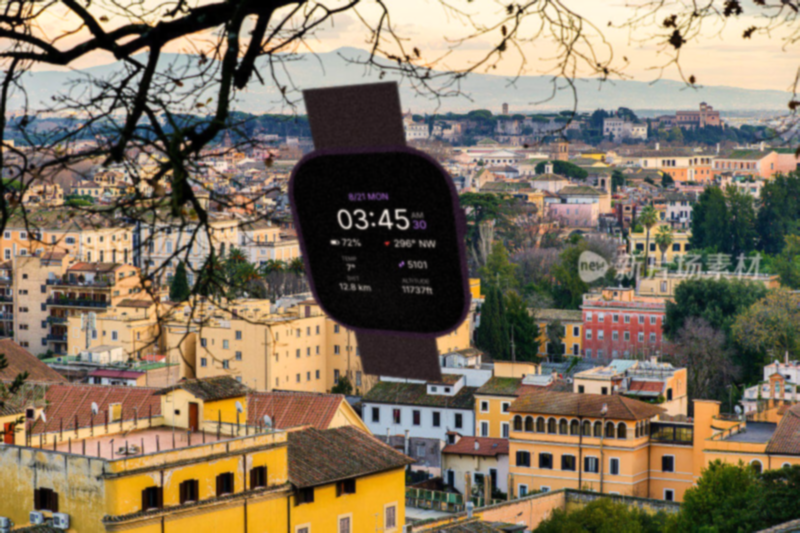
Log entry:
h=3 m=45
